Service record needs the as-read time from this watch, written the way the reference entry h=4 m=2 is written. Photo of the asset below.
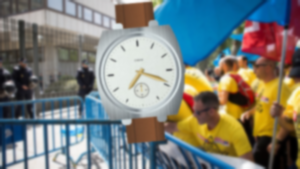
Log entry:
h=7 m=19
